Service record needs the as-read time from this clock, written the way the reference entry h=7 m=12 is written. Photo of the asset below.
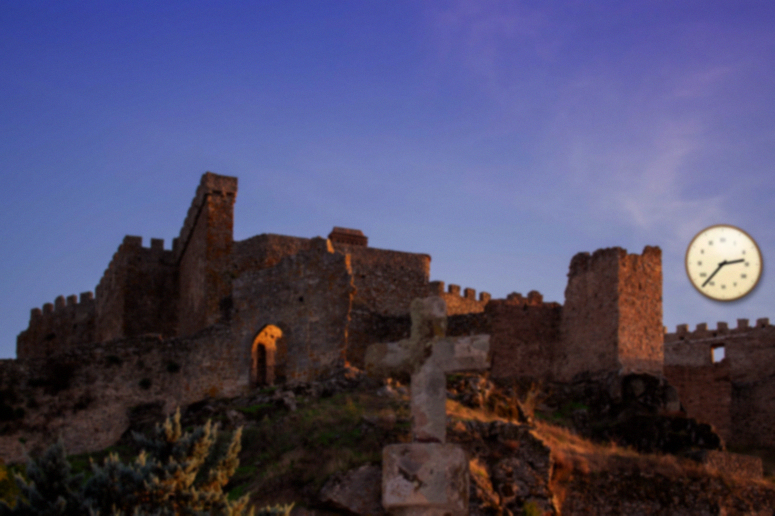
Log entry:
h=2 m=37
